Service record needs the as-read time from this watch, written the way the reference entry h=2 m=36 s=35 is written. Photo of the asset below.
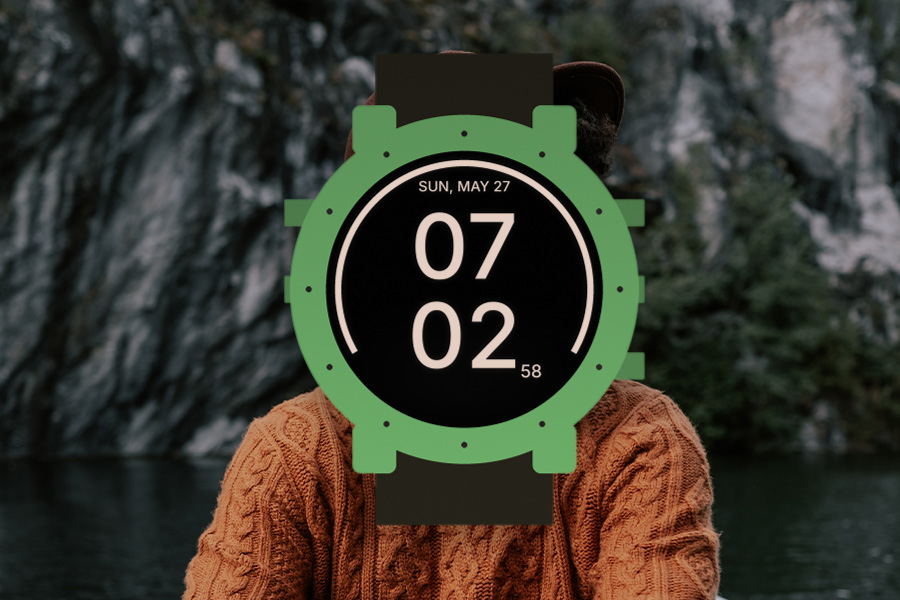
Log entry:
h=7 m=2 s=58
